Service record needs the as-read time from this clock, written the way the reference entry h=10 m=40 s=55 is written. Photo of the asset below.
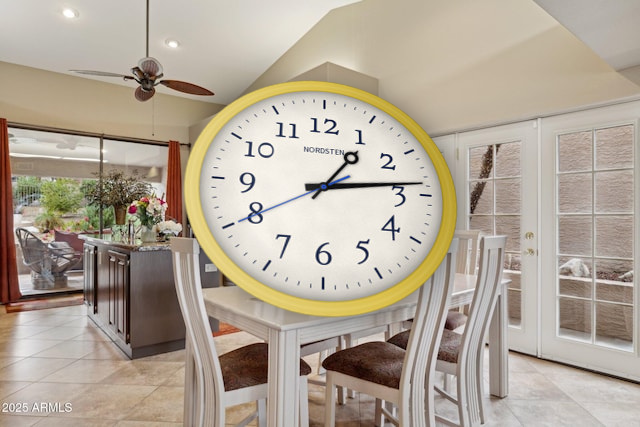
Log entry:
h=1 m=13 s=40
